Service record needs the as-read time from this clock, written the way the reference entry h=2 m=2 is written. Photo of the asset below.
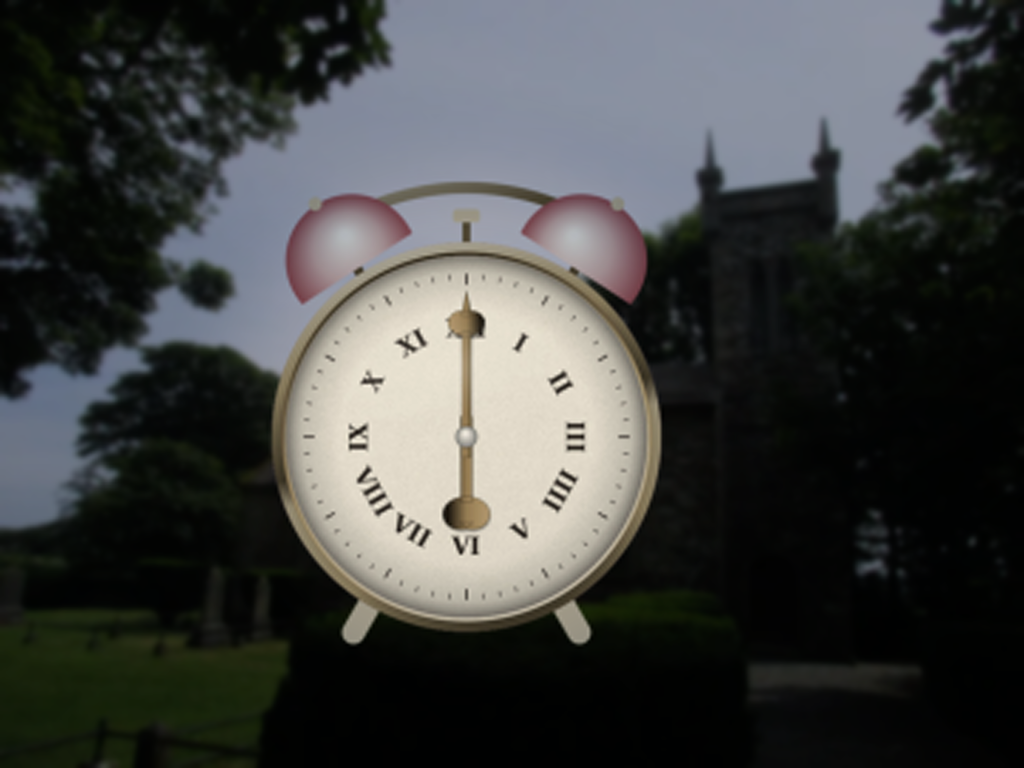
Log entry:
h=6 m=0
